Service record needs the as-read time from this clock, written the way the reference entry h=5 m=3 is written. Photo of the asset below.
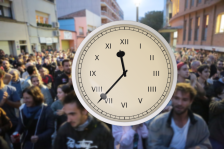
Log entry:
h=11 m=37
